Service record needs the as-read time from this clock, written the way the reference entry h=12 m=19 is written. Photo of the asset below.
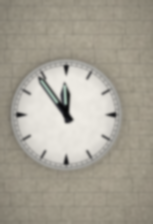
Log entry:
h=11 m=54
